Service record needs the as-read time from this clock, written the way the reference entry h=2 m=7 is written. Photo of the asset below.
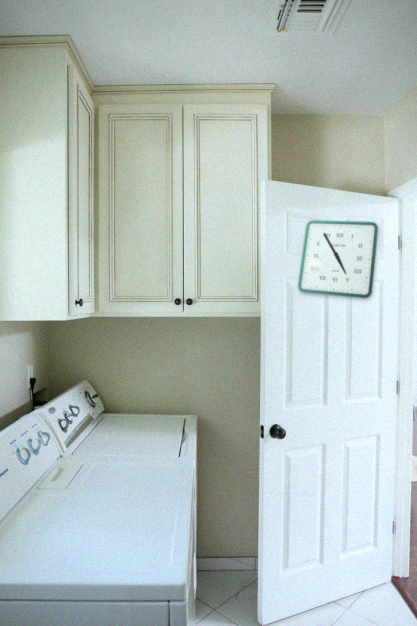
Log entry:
h=4 m=54
